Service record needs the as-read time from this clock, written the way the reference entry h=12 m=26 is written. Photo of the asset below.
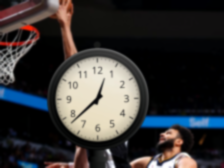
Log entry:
h=12 m=38
